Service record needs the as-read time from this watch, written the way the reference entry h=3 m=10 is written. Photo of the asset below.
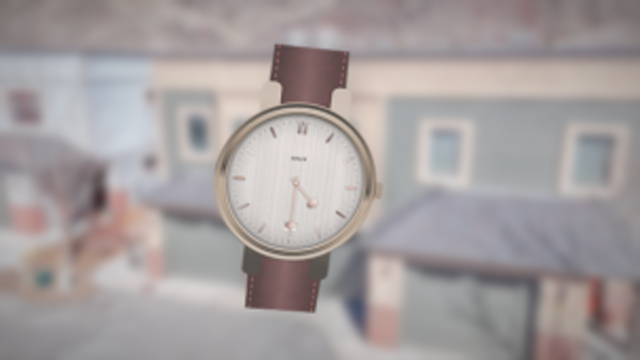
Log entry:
h=4 m=30
